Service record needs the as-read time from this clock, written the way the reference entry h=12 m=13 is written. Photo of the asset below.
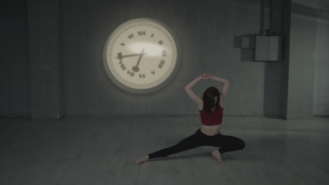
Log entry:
h=6 m=44
